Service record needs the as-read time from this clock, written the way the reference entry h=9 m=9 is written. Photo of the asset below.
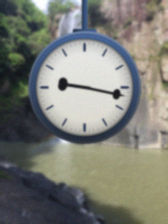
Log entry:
h=9 m=17
